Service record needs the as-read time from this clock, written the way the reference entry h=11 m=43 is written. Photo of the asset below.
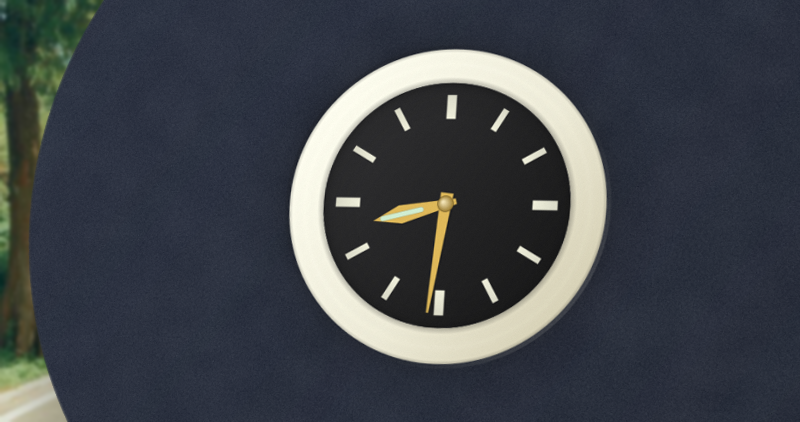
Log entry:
h=8 m=31
